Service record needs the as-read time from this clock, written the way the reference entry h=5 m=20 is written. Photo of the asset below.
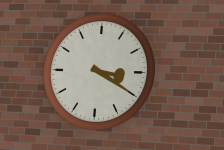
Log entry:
h=3 m=20
